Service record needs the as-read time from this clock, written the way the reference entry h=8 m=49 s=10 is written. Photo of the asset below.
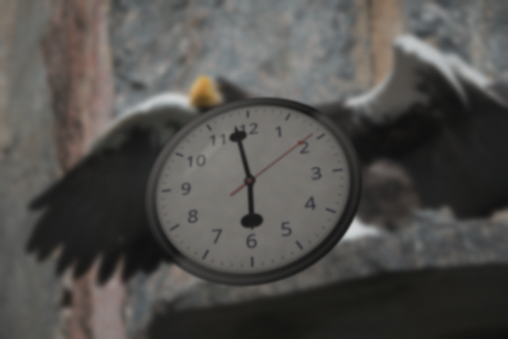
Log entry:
h=5 m=58 s=9
